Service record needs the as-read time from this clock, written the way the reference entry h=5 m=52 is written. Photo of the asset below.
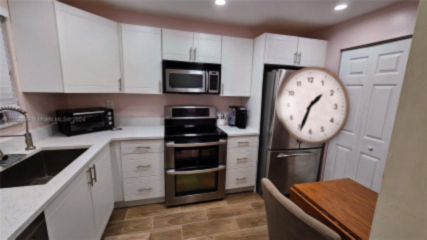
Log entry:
h=1 m=34
